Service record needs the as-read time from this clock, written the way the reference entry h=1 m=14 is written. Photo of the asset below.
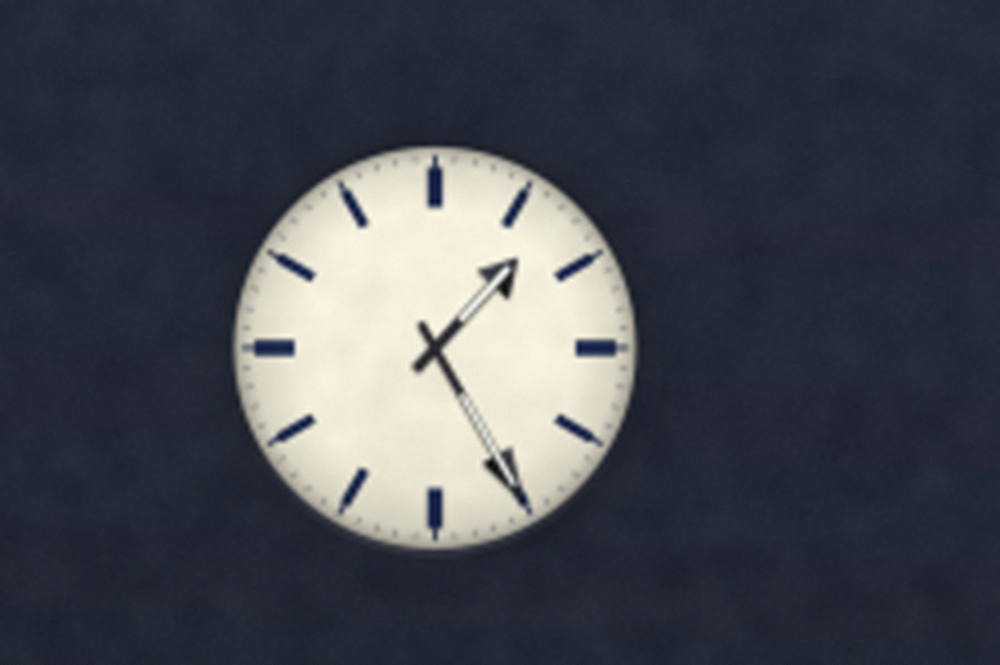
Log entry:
h=1 m=25
